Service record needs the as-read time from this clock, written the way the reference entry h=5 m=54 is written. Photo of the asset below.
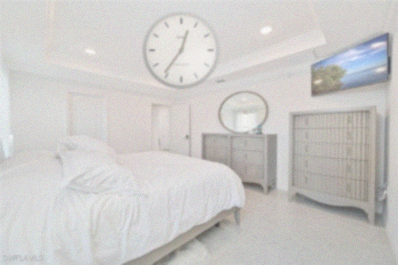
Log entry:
h=12 m=36
